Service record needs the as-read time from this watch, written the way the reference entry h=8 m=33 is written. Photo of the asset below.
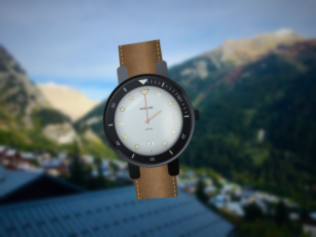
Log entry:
h=2 m=0
